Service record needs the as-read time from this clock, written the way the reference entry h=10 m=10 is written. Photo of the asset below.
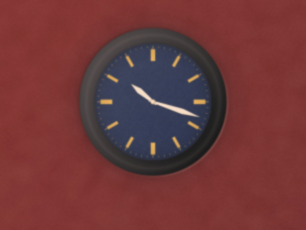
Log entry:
h=10 m=18
